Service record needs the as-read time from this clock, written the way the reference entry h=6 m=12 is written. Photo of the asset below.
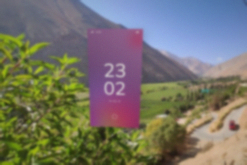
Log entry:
h=23 m=2
